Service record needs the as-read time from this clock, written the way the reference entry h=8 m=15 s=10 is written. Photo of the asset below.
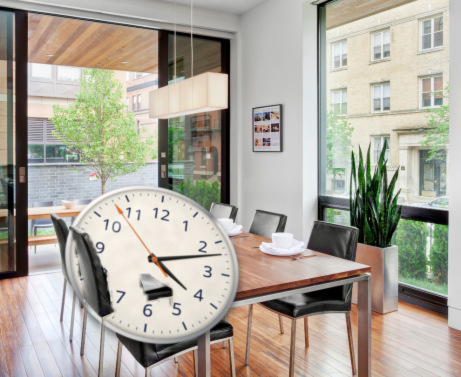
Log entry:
h=4 m=11 s=53
